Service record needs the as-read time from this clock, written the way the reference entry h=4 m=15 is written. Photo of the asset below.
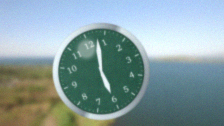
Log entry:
h=6 m=3
